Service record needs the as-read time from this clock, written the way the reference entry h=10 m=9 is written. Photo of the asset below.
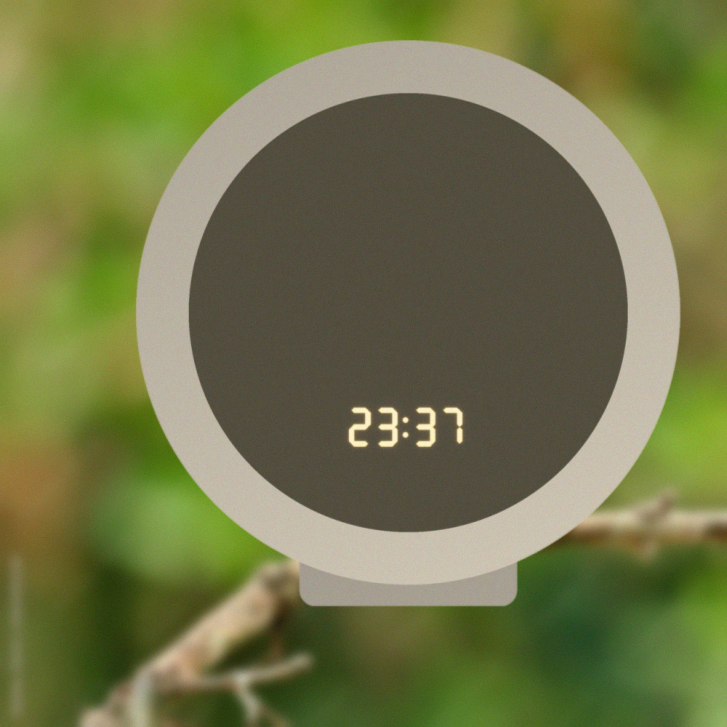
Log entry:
h=23 m=37
